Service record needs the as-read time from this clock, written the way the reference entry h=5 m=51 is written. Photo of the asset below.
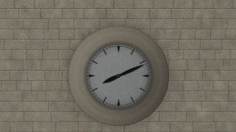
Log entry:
h=8 m=11
